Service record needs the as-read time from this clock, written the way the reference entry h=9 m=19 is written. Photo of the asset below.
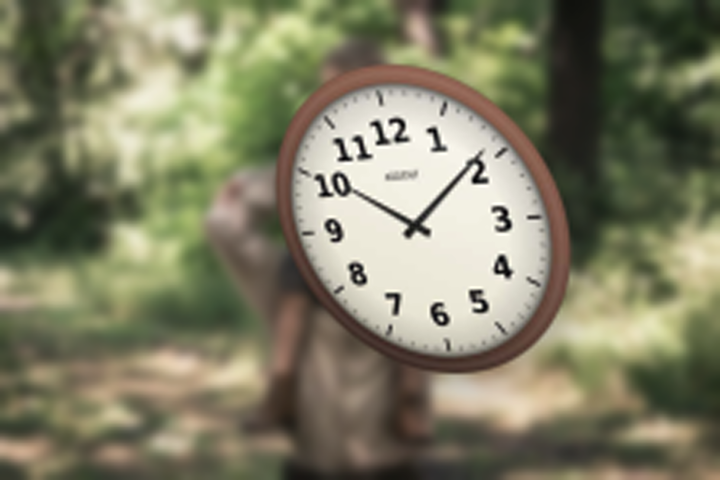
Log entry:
h=10 m=9
